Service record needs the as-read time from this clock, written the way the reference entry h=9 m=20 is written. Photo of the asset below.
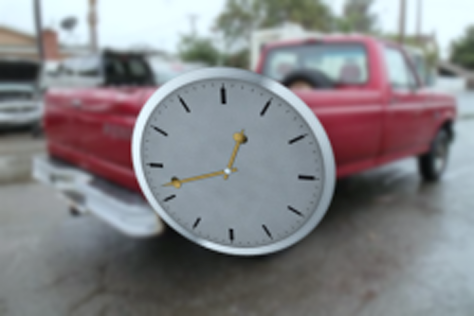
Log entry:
h=12 m=42
